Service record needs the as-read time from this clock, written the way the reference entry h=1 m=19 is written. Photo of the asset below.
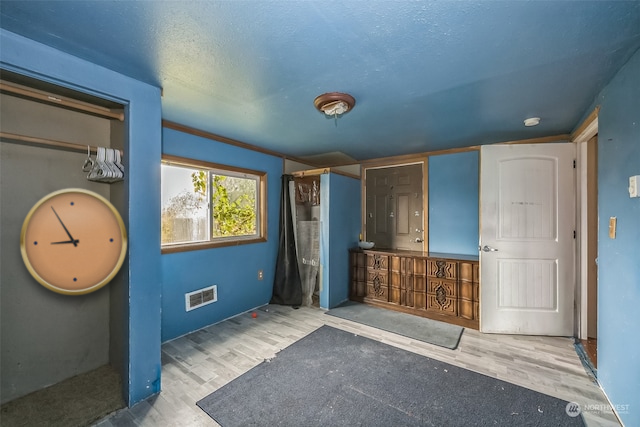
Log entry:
h=8 m=55
